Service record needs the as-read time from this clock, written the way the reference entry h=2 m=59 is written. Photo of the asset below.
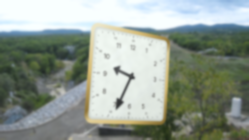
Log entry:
h=9 m=34
